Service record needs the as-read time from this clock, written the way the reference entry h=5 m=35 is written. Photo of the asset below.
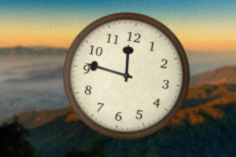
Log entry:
h=11 m=46
